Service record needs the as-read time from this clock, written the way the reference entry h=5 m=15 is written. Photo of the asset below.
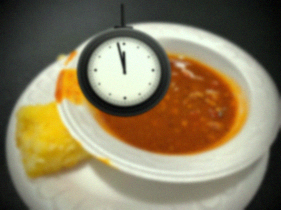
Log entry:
h=11 m=58
